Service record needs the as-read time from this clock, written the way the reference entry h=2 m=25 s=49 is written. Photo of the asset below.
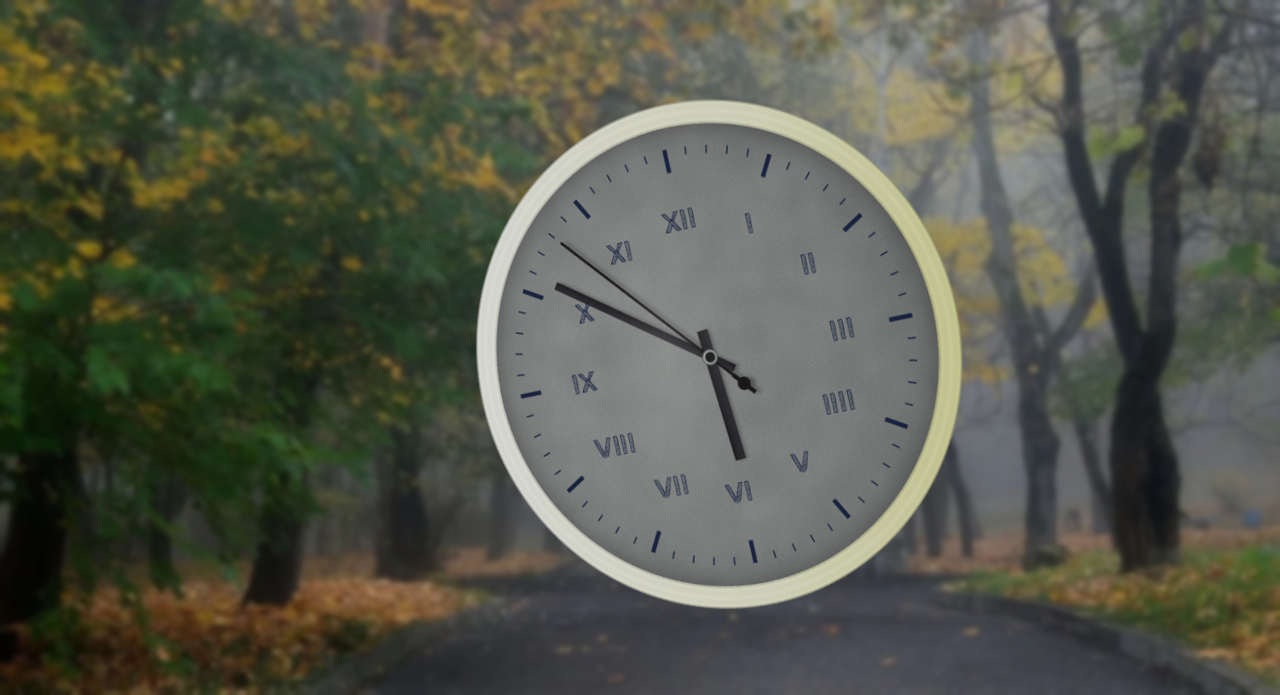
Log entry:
h=5 m=50 s=53
